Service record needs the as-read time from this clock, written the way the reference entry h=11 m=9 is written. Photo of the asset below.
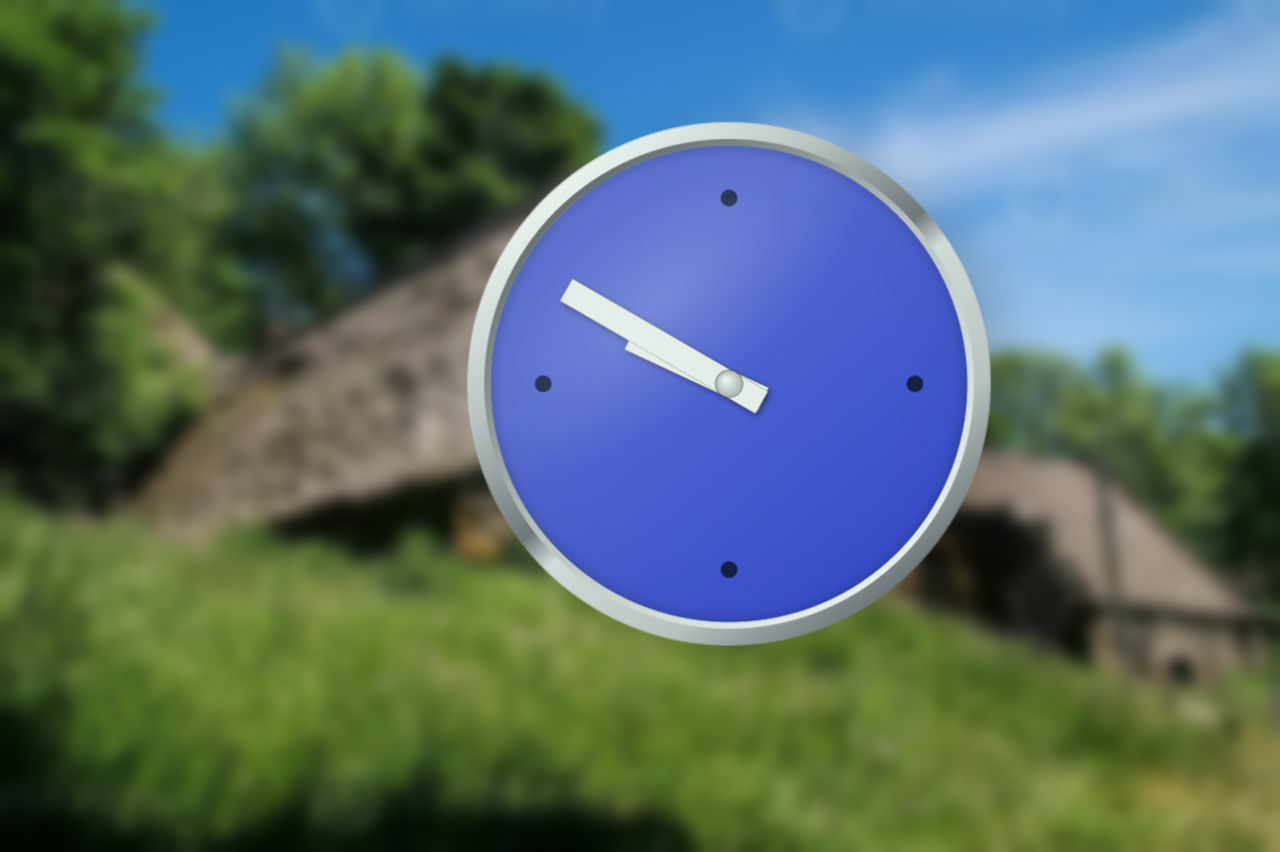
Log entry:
h=9 m=50
